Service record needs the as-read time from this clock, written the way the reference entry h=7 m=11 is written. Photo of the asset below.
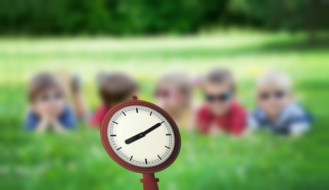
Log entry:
h=8 m=10
